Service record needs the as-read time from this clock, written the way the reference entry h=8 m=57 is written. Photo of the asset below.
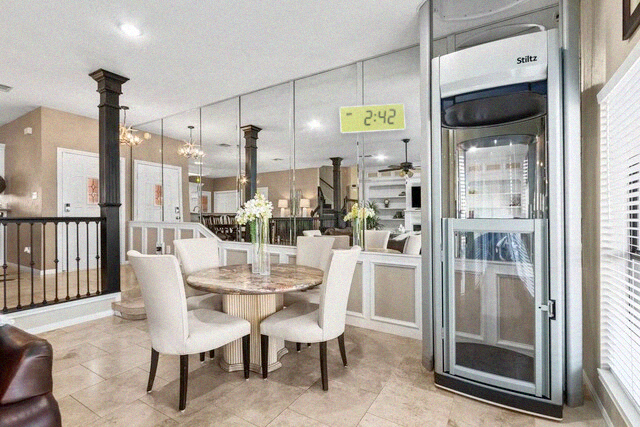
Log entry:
h=2 m=42
